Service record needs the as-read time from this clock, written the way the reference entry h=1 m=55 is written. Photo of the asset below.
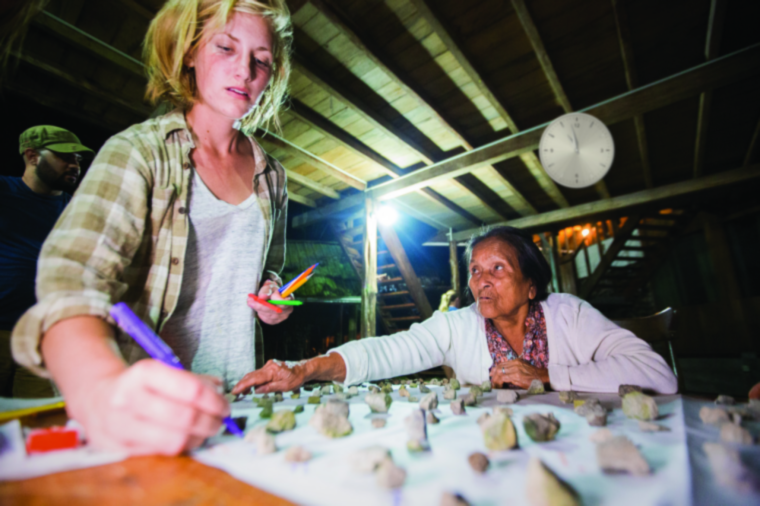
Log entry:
h=10 m=58
